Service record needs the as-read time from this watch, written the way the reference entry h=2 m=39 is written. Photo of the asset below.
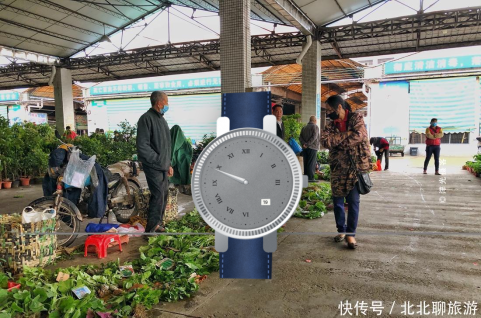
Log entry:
h=9 m=49
